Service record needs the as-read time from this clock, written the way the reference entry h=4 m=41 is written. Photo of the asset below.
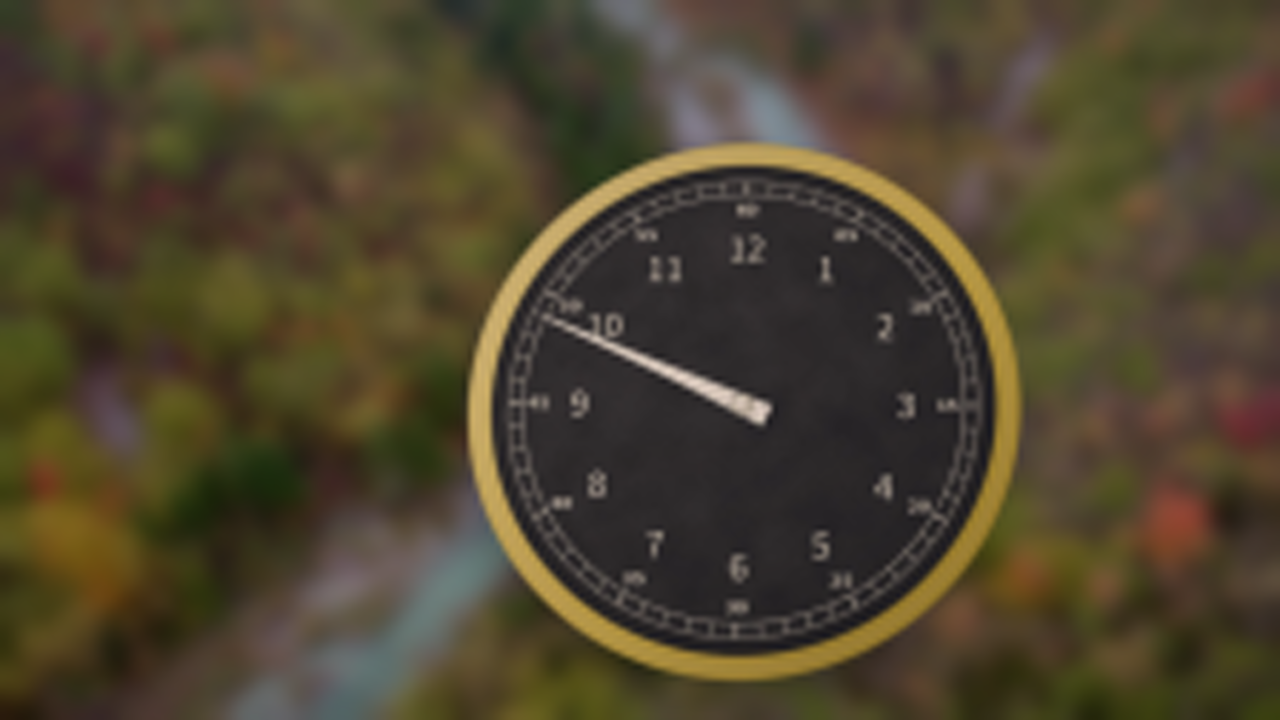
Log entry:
h=9 m=49
